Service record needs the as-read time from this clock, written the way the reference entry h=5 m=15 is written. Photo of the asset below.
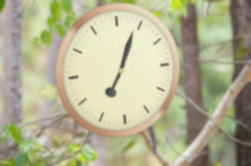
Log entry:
h=7 m=4
